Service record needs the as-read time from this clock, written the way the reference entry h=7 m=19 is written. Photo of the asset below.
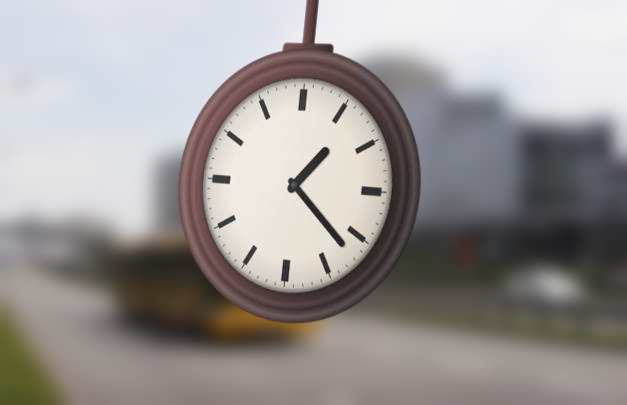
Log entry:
h=1 m=22
